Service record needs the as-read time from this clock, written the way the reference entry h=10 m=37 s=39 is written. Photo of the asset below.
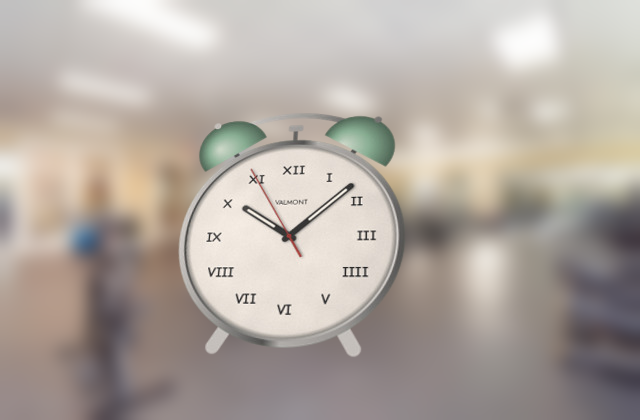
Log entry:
h=10 m=7 s=55
